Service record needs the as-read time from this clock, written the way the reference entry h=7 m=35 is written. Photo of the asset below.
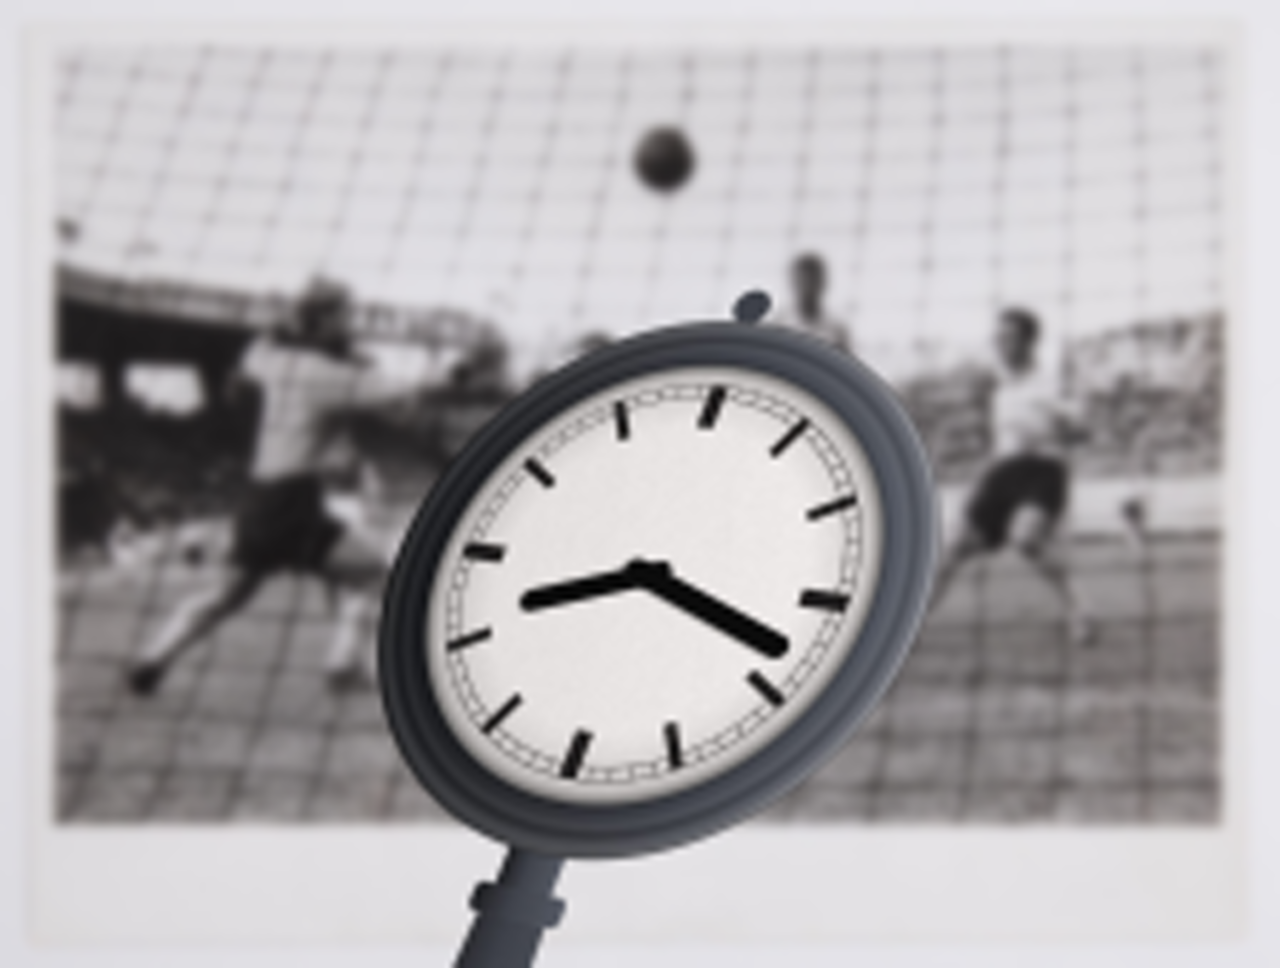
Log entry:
h=8 m=18
